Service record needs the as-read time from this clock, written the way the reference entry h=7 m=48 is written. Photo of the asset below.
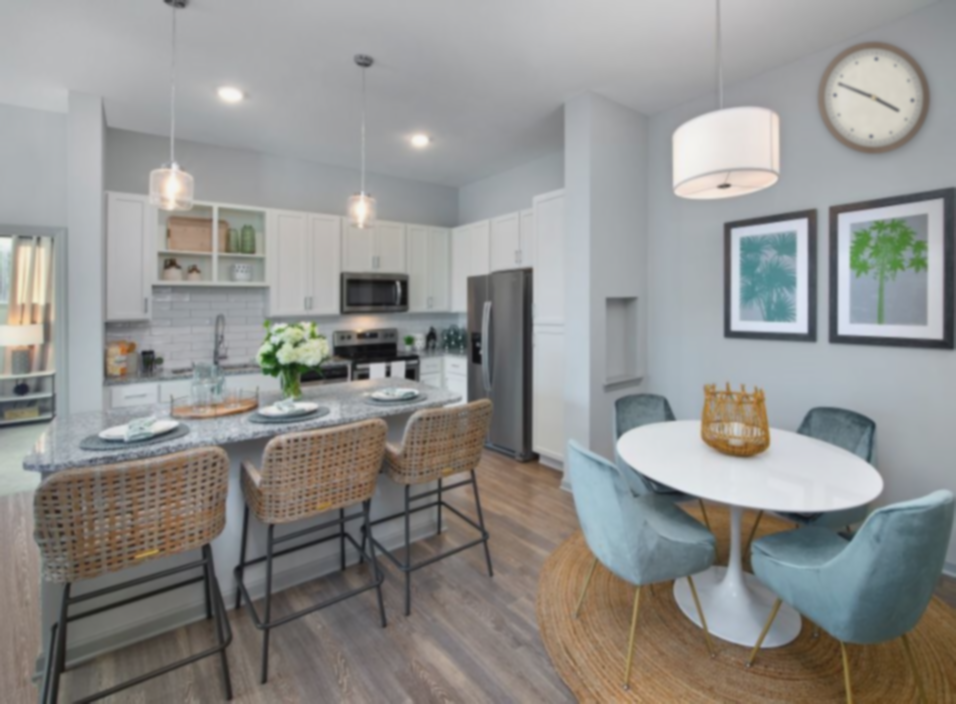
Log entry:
h=3 m=48
